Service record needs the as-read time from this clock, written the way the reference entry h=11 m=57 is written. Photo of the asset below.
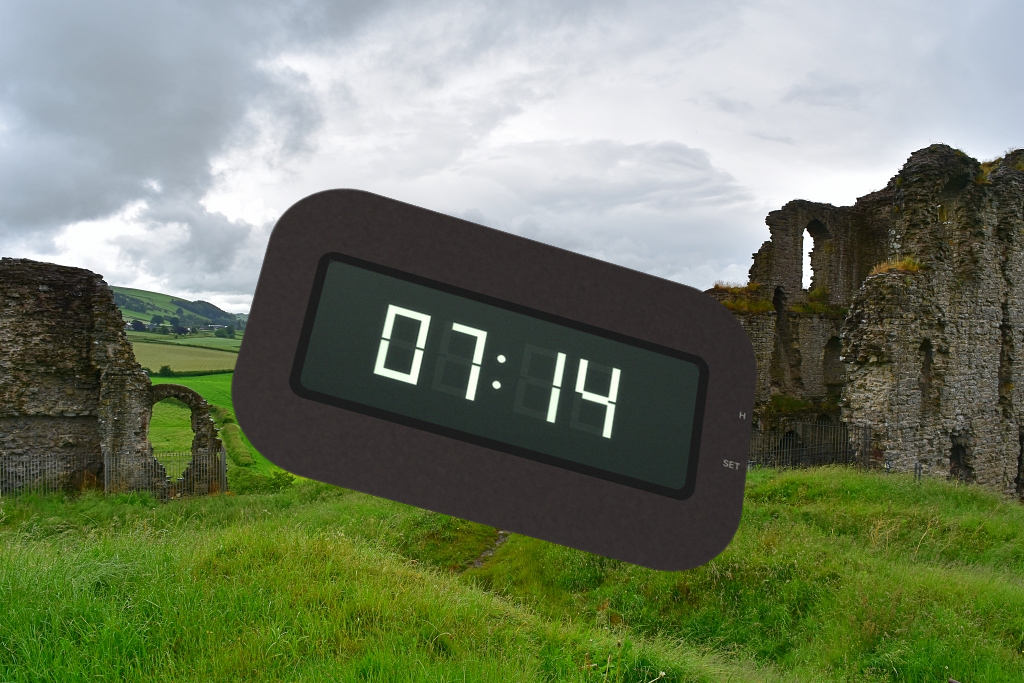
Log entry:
h=7 m=14
